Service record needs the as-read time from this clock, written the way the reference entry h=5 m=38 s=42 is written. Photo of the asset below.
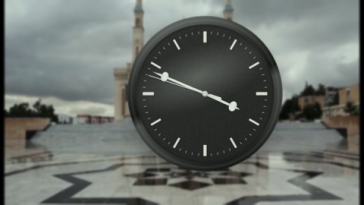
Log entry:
h=3 m=48 s=48
